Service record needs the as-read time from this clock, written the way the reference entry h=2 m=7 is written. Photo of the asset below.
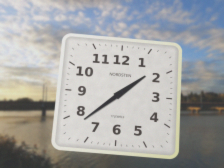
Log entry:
h=1 m=38
